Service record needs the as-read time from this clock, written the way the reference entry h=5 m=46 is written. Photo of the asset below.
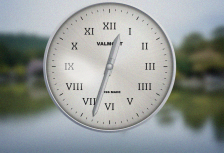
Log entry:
h=12 m=33
